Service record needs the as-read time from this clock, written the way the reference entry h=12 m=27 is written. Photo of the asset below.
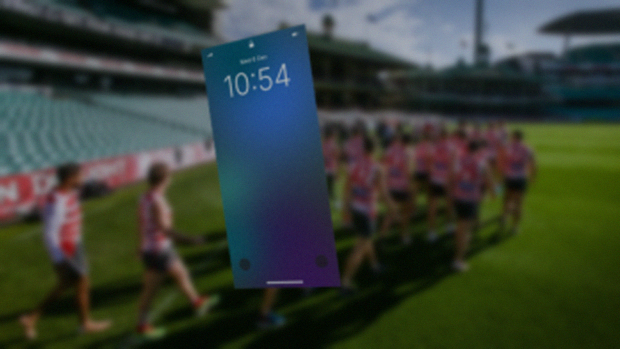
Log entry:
h=10 m=54
